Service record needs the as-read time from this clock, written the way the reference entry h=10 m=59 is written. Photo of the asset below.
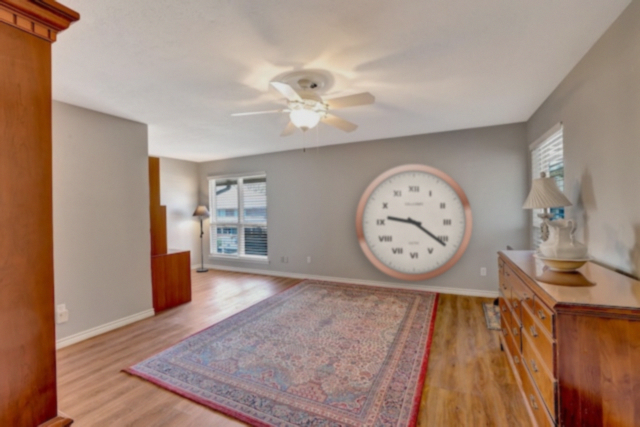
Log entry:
h=9 m=21
